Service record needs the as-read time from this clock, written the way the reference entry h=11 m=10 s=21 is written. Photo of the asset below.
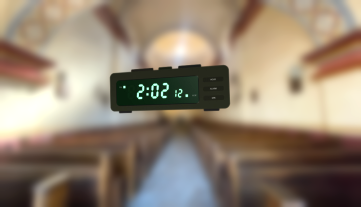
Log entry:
h=2 m=2 s=12
